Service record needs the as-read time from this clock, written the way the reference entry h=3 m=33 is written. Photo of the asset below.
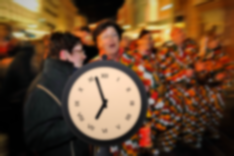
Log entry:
h=6 m=57
